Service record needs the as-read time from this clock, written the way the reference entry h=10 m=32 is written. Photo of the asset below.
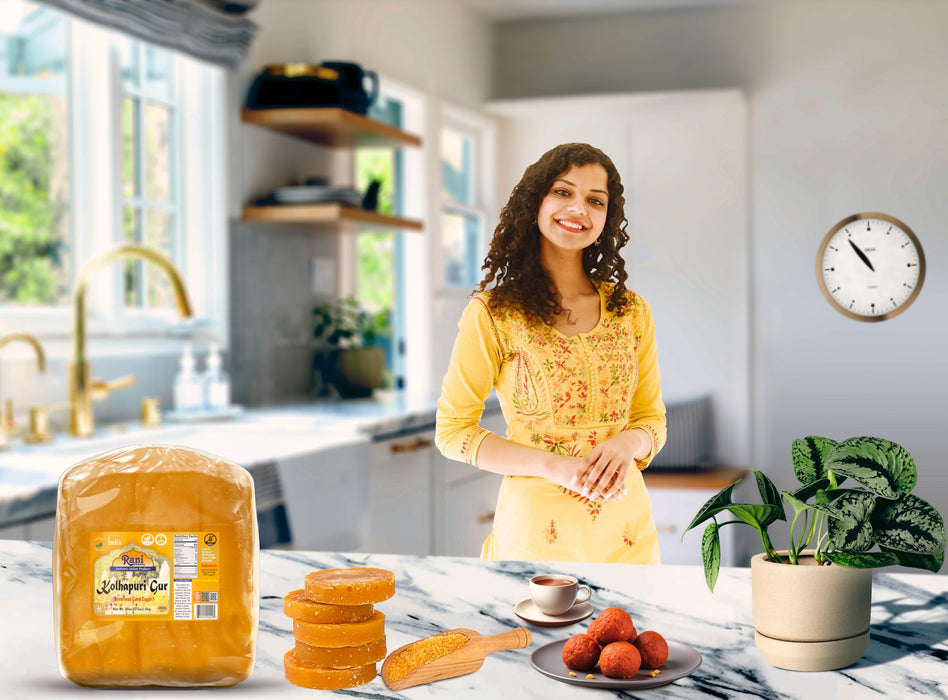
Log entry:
h=10 m=54
